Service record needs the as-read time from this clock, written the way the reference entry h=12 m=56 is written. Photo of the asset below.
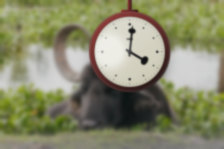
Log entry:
h=4 m=1
